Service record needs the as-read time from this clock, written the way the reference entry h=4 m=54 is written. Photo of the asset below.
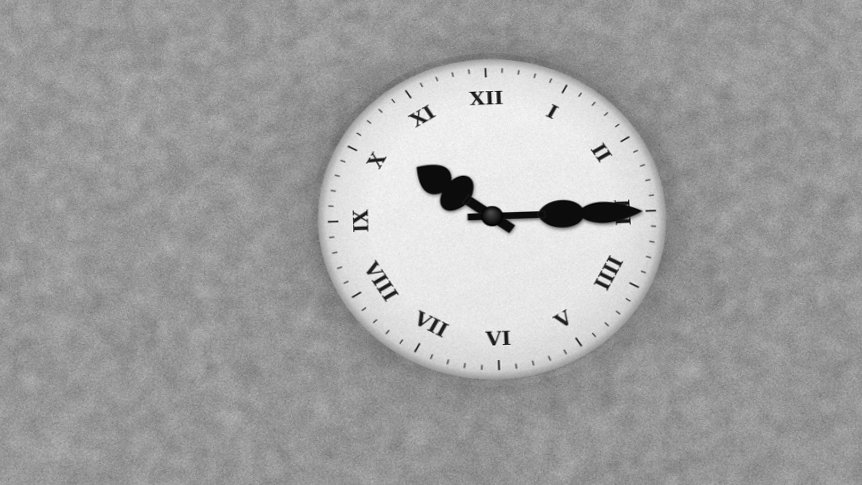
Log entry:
h=10 m=15
